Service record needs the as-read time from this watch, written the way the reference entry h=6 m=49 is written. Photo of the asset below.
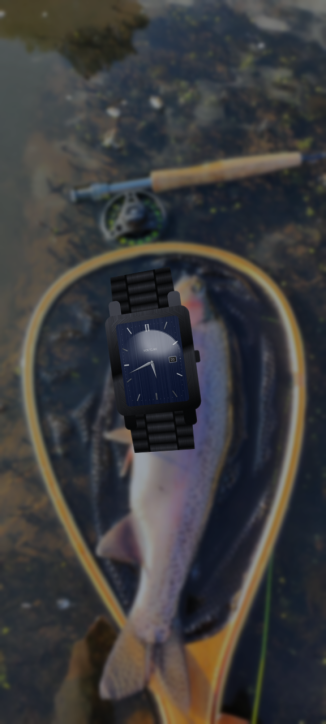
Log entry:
h=5 m=42
